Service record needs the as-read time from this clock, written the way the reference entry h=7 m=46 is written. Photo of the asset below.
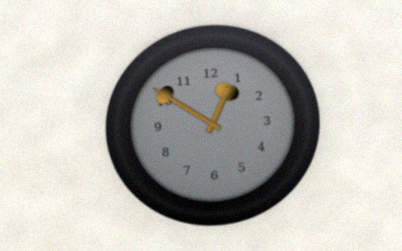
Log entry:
h=12 m=51
